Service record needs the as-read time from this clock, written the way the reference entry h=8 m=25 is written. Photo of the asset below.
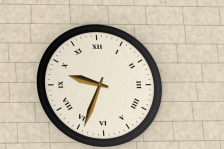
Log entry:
h=9 m=34
